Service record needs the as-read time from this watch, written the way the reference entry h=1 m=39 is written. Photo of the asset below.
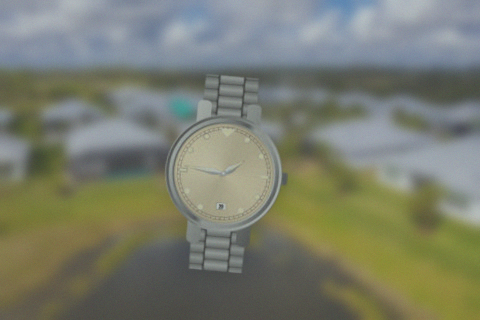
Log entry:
h=1 m=46
